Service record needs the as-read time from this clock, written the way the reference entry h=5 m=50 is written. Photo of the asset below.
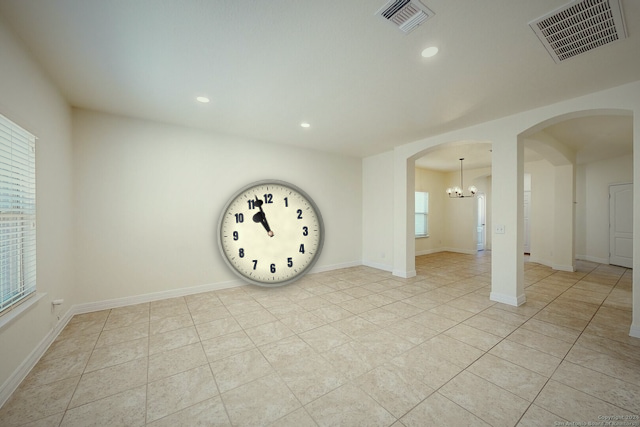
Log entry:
h=10 m=57
